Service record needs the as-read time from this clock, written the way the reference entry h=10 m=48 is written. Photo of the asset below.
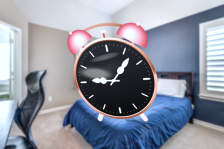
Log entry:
h=9 m=7
